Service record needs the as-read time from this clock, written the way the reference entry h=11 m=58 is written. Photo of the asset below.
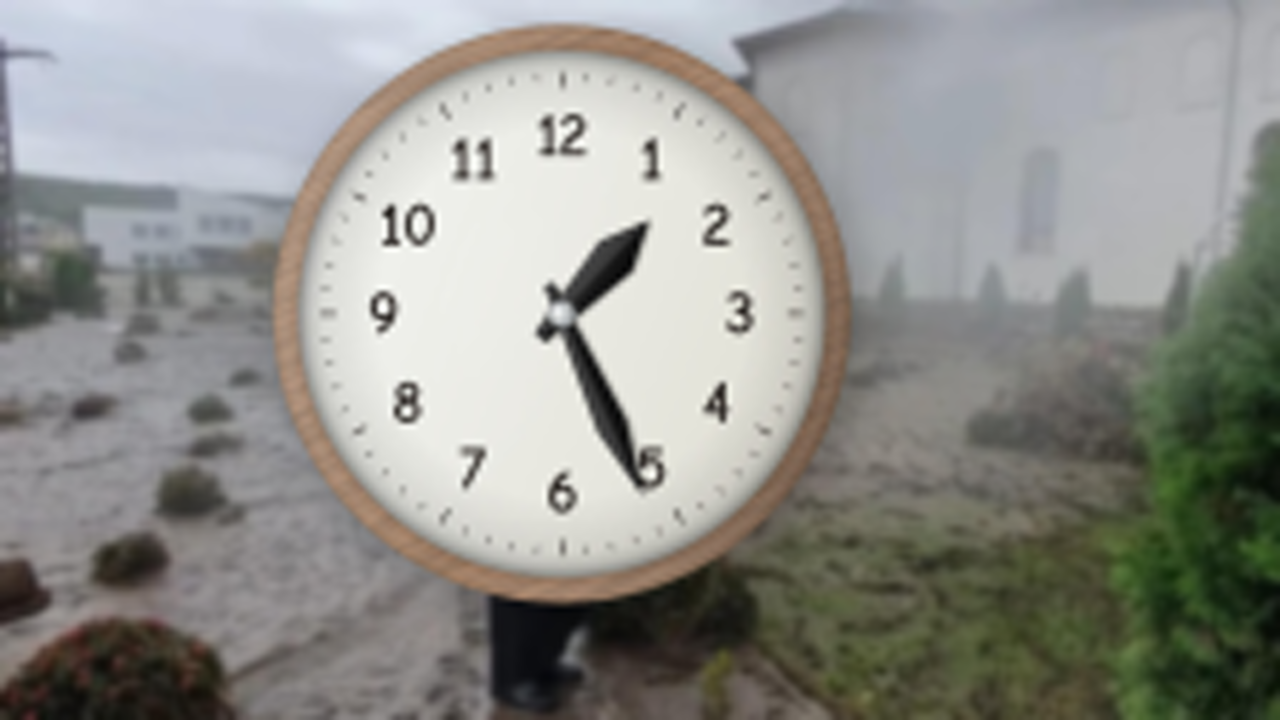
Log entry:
h=1 m=26
